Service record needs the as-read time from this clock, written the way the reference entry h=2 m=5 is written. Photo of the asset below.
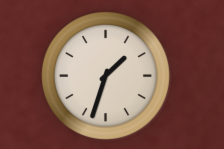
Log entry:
h=1 m=33
